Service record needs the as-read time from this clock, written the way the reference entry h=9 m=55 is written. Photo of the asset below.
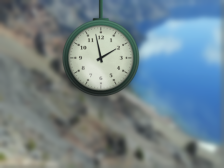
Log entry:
h=1 m=58
